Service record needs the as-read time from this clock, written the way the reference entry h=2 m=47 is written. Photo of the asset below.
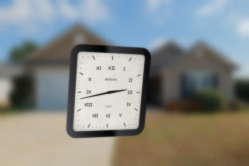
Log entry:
h=2 m=43
